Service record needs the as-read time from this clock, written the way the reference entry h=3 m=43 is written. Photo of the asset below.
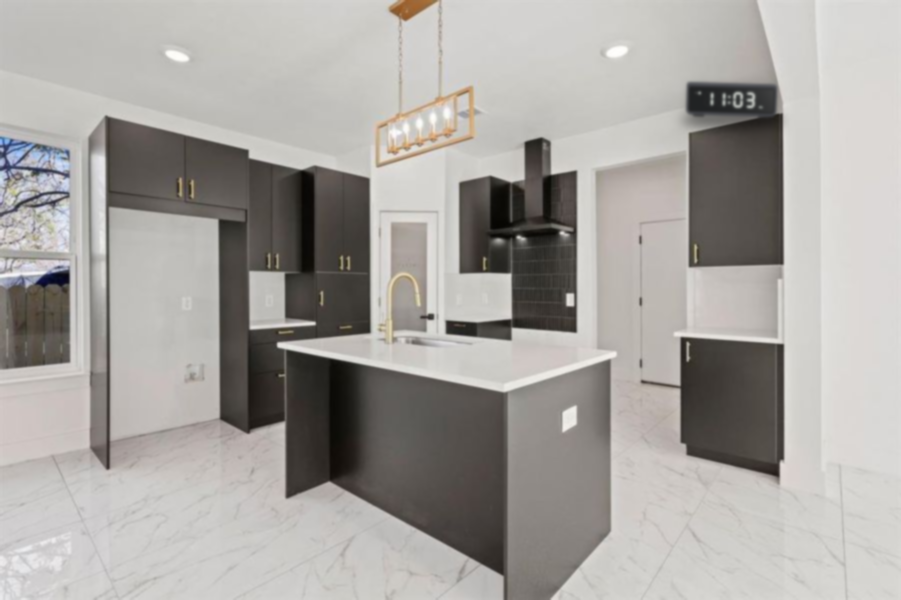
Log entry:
h=11 m=3
